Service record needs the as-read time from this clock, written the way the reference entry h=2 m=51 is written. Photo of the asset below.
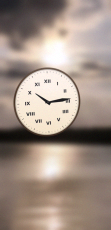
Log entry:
h=10 m=14
